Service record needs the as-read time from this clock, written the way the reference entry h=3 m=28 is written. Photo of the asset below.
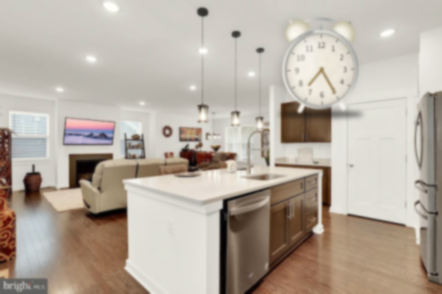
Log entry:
h=7 m=25
